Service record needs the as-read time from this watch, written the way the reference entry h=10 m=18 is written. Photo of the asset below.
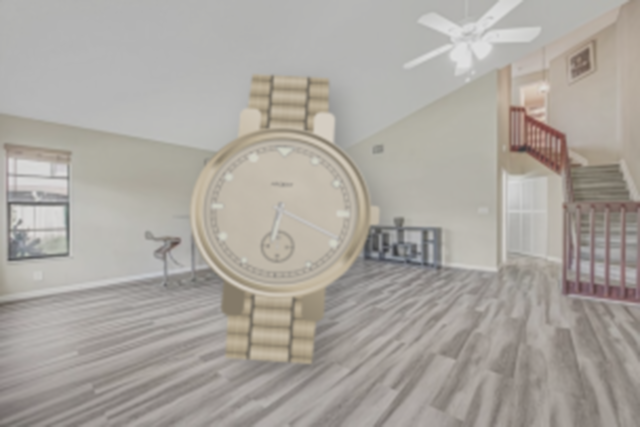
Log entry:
h=6 m=19
